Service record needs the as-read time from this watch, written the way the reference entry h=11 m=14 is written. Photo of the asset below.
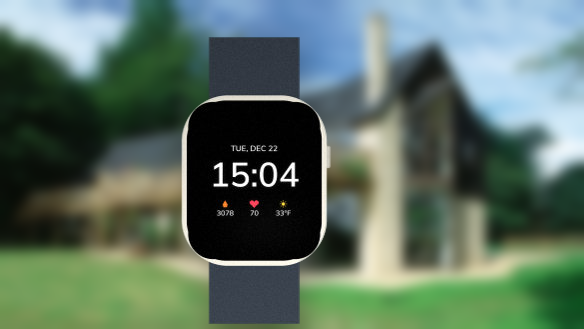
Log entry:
h=15 m=4
